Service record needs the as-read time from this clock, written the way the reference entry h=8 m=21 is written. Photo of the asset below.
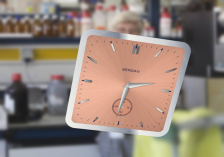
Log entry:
h=2 m=31
